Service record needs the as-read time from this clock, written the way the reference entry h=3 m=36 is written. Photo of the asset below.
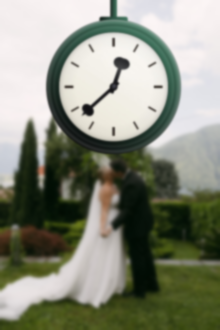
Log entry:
h=12 m=38
